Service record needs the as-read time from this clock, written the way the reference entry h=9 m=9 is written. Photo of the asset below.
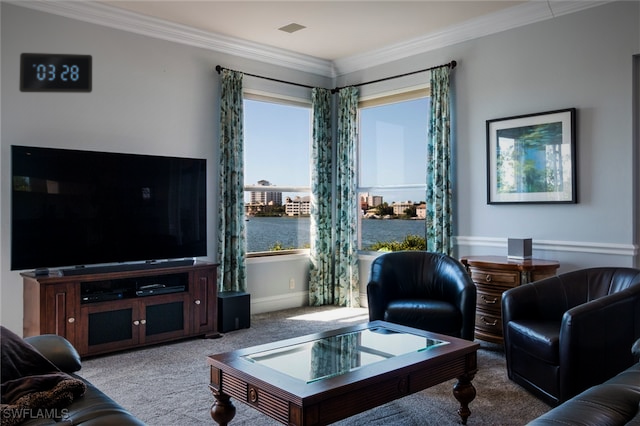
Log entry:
h=3 m=28
